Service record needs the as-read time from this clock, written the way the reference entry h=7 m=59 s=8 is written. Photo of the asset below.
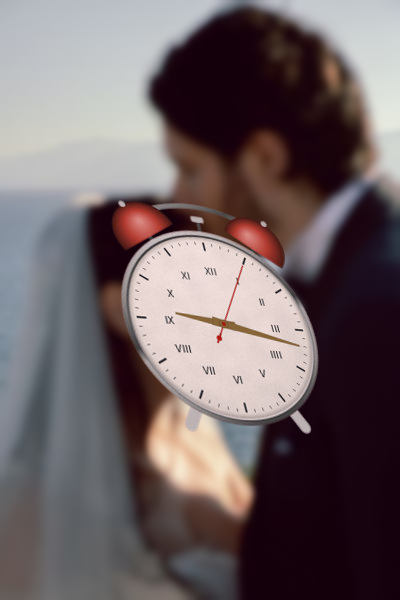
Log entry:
h=9 m=17 s=5
